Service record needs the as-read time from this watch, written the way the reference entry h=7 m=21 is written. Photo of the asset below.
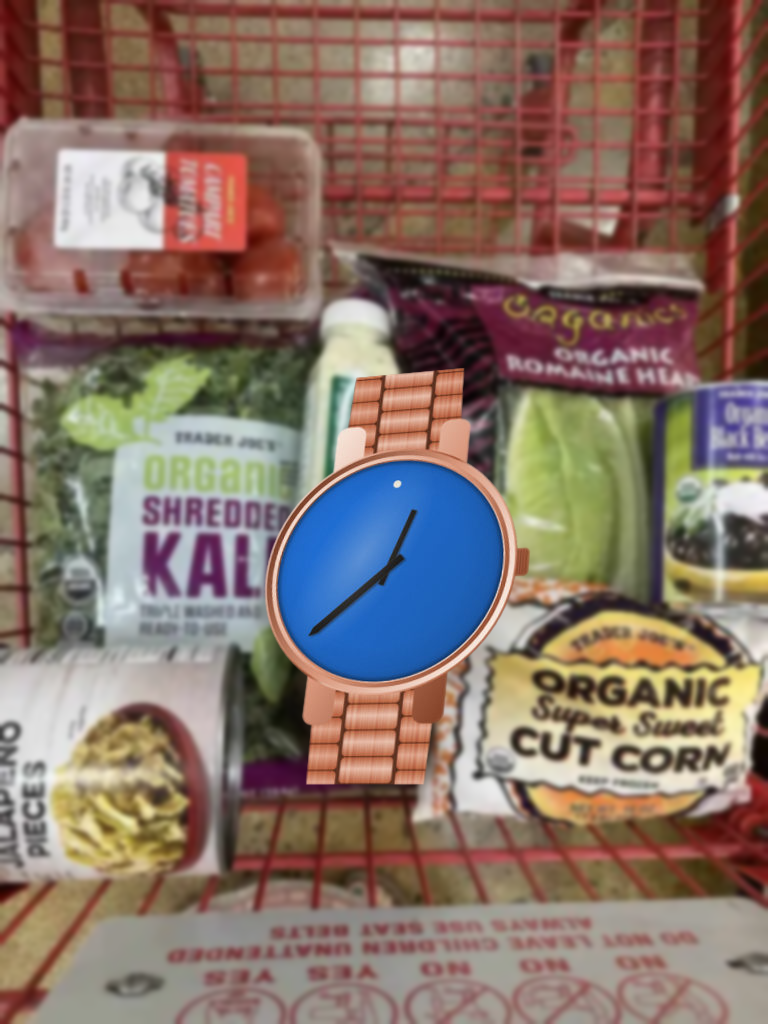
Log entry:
h=12 m=38
